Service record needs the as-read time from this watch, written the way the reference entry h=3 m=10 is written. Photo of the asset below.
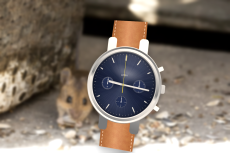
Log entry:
h=9 m=16
